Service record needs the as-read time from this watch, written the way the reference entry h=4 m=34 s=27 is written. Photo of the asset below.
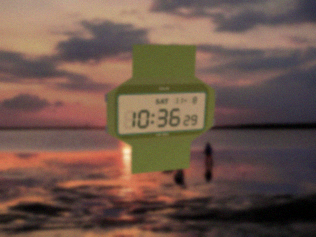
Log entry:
h=10 m=36 s=29
